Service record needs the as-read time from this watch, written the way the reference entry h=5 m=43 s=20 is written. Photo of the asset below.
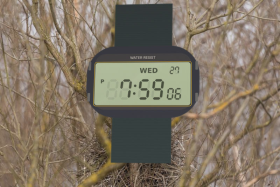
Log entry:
h=7 m=59 s=6
